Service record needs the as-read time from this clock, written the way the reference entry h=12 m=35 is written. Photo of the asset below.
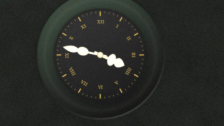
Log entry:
h=3 m=47
